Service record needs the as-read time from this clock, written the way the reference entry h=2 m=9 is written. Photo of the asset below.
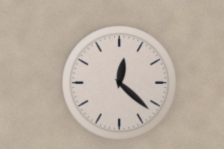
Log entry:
h=12 m=22
